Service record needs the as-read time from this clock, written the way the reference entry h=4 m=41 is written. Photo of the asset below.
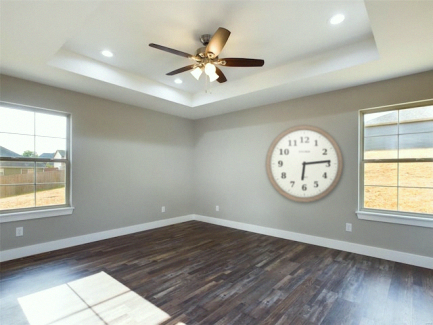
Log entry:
h=6 m=14
